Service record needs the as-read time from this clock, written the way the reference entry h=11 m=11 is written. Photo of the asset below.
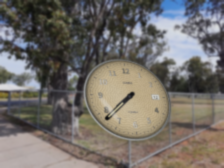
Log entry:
h=7 m=38
